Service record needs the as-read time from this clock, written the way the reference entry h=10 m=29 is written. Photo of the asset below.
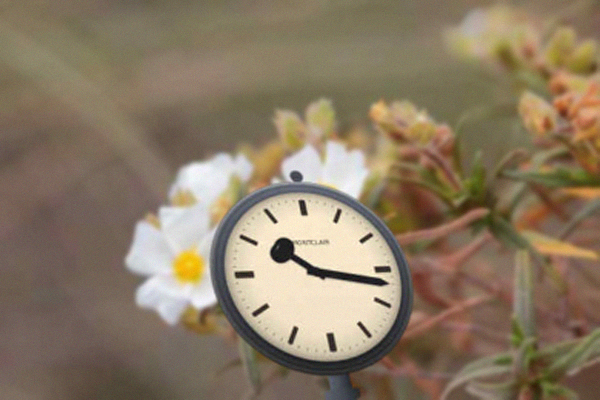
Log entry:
h=10 m=17
